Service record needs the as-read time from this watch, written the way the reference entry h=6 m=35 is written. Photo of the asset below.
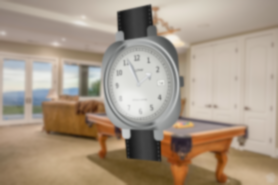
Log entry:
h=1 m=56
